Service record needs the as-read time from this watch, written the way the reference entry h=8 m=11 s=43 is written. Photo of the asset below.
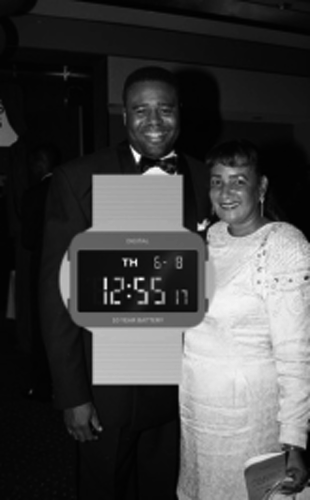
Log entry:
h=12 m=55 s=17
